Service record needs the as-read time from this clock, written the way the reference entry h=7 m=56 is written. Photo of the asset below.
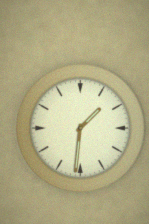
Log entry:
h=1 m=31
